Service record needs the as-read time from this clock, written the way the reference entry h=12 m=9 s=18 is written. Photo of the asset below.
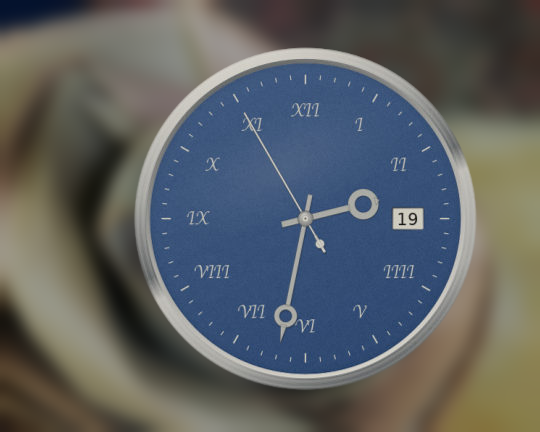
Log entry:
h=2 m=31 s=55
